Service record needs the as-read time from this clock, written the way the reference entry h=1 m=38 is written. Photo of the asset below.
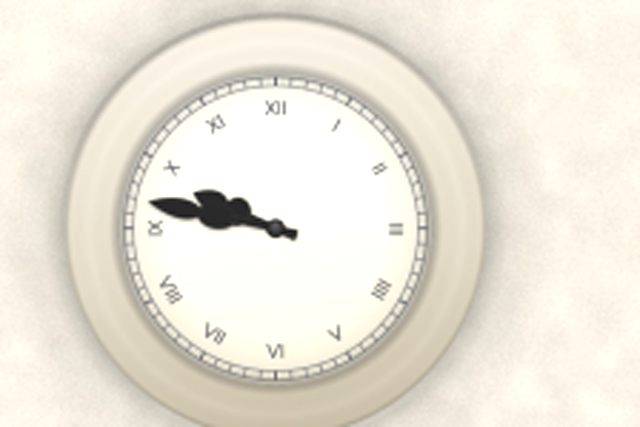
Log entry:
h=9 m=47
